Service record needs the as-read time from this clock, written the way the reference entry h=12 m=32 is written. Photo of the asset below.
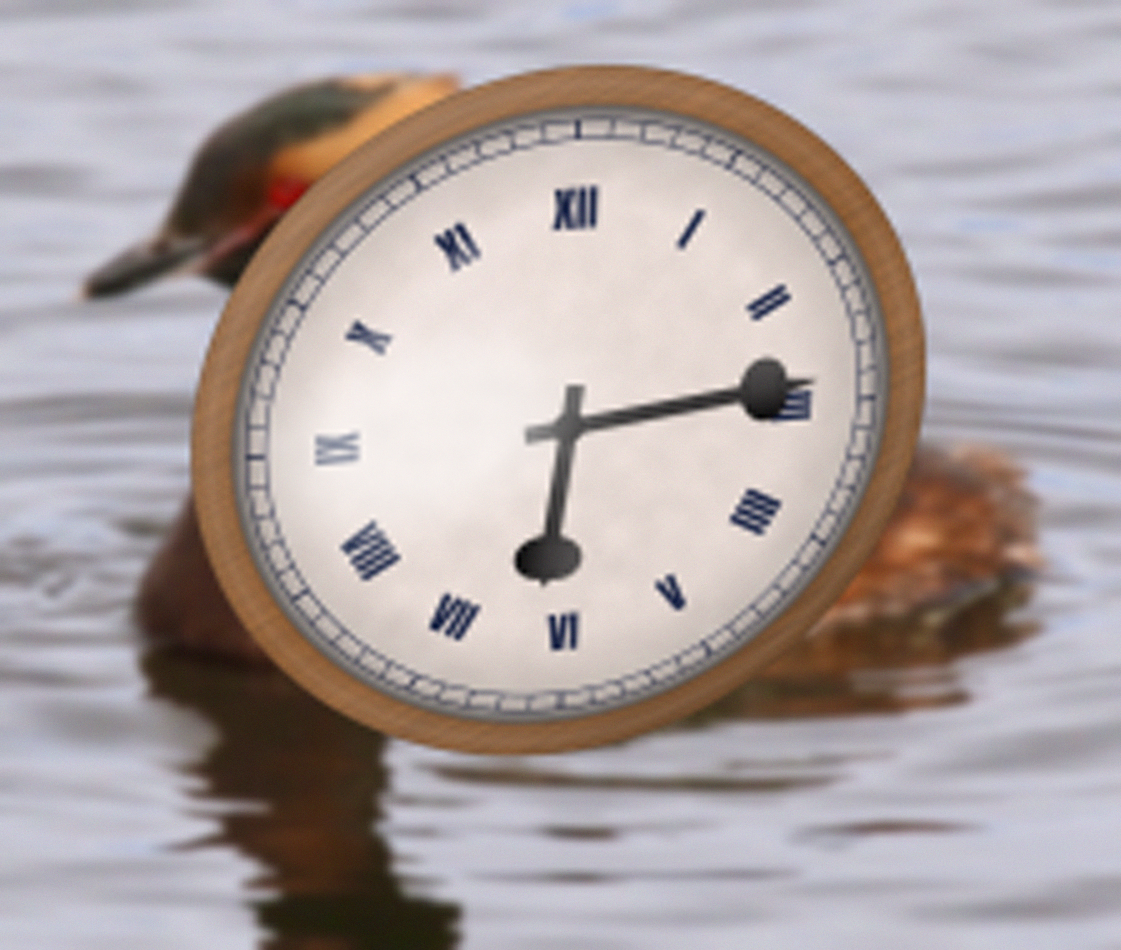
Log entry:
h=6 m=14
